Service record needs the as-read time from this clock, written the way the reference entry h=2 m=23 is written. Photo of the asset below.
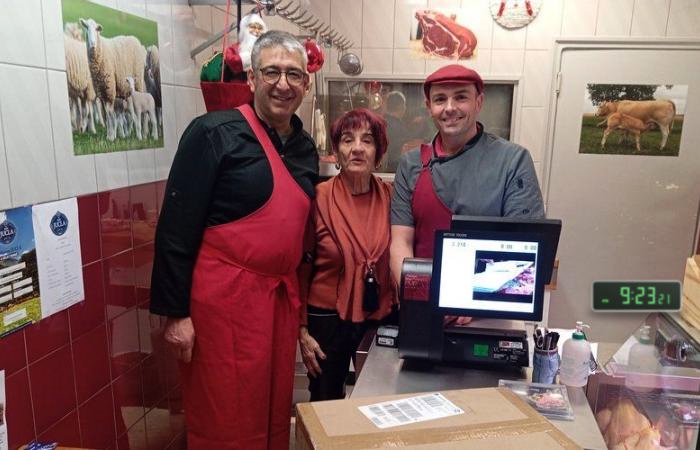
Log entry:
h=9 m=23
